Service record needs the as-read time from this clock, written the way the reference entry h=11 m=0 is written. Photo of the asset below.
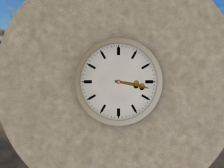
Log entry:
h=3 m=17
